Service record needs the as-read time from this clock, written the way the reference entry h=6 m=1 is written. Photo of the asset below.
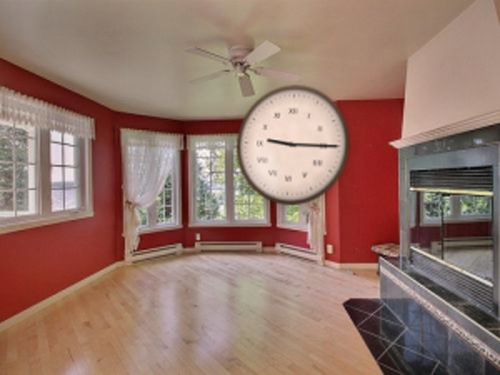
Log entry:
h=9 m=15
